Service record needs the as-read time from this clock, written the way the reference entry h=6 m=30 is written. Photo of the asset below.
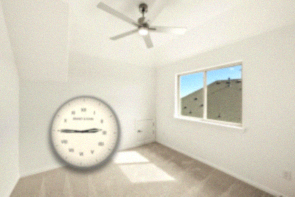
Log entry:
h=2 m=45
